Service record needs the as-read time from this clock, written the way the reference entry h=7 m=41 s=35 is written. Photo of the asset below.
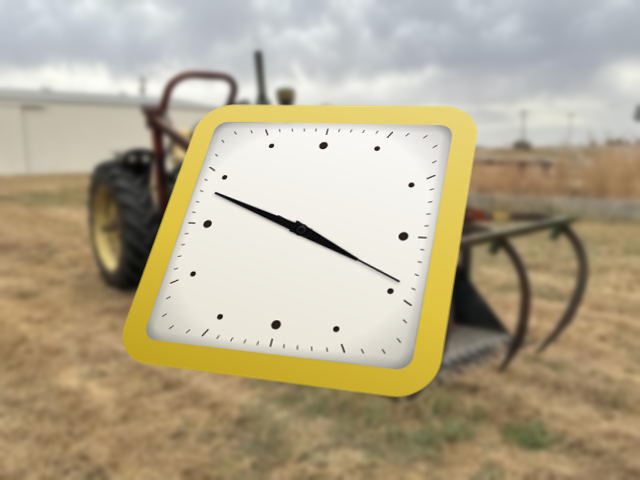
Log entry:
h=3 m=48 s=19
